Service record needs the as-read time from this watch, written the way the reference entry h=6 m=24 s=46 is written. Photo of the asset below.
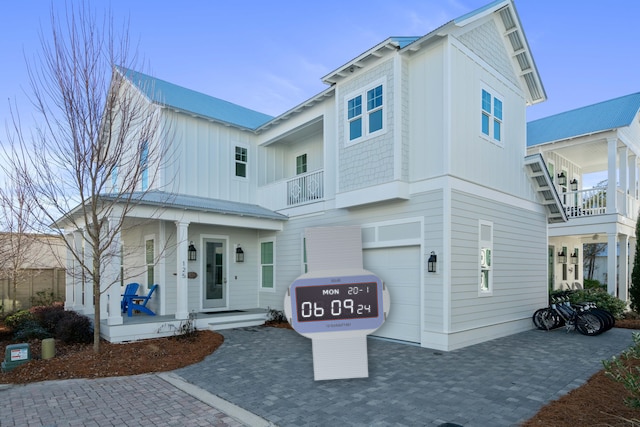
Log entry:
h=6 m=9 s=24
